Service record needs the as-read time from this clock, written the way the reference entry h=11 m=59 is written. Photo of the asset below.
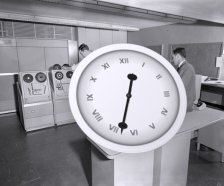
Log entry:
h=12 m=33
